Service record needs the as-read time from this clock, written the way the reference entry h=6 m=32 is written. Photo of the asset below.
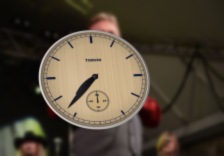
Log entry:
h=7 m=37
